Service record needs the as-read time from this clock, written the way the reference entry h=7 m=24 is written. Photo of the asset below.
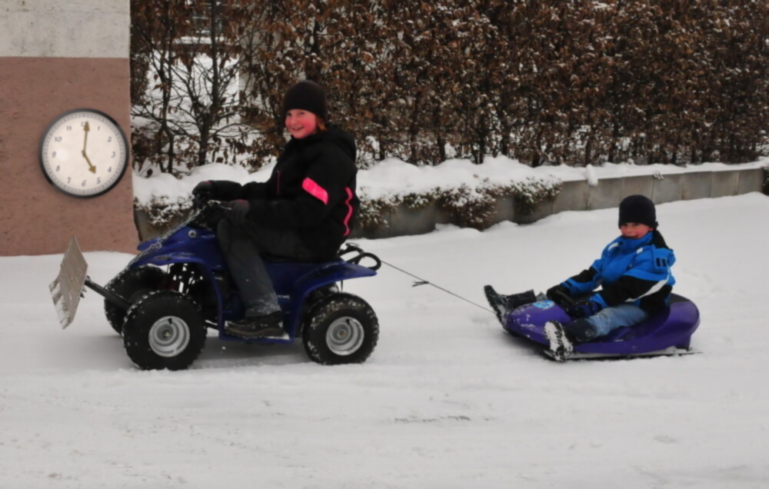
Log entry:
h=5 m=1
